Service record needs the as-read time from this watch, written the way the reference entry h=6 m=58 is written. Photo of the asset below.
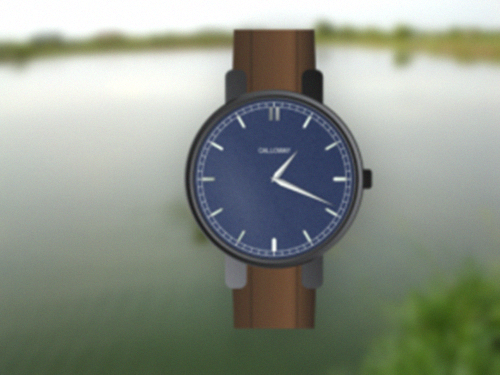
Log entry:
h=1 m=19
